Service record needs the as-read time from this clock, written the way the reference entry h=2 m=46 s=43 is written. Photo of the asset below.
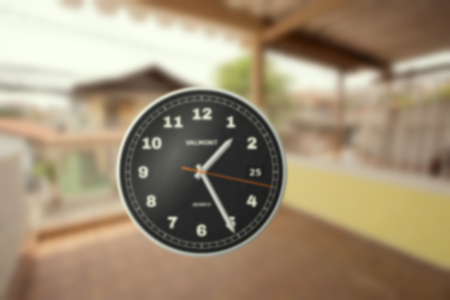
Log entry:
h=1 m=25 s=17
